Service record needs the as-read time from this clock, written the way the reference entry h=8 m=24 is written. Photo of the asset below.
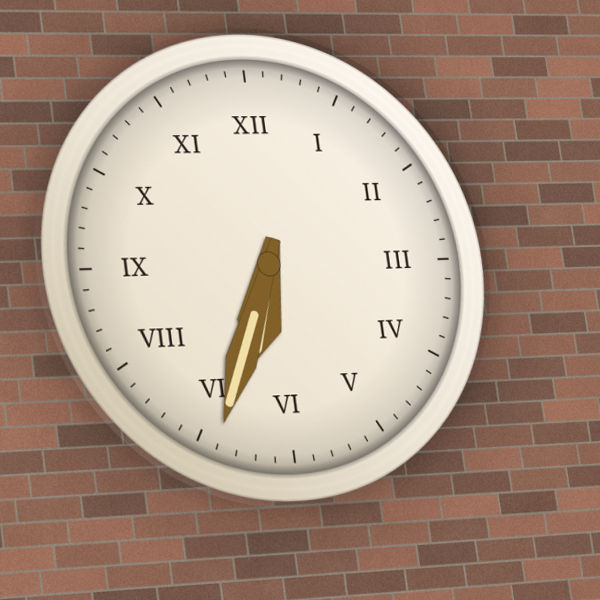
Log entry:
h=6 m=34
